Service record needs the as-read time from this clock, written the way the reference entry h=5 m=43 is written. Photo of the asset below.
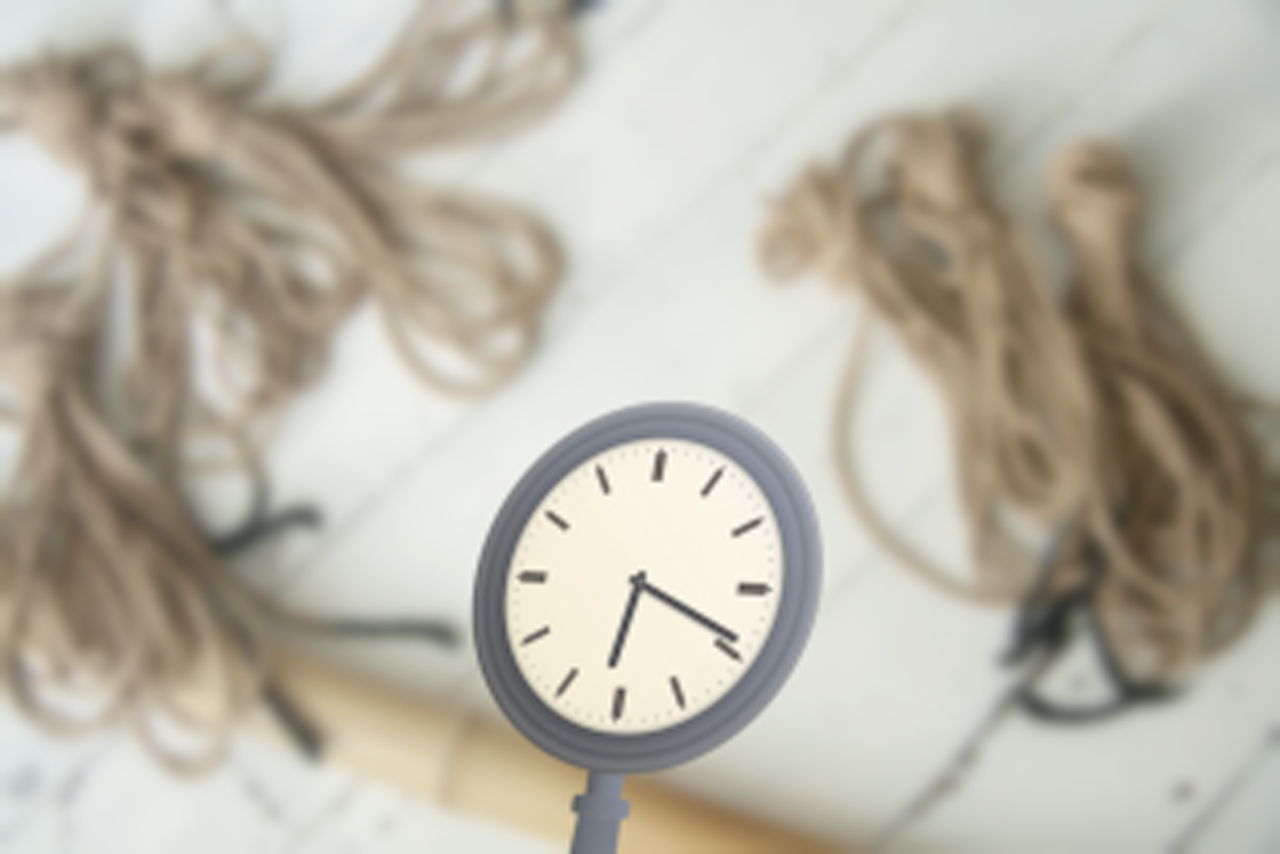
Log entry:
h=6 m=19
